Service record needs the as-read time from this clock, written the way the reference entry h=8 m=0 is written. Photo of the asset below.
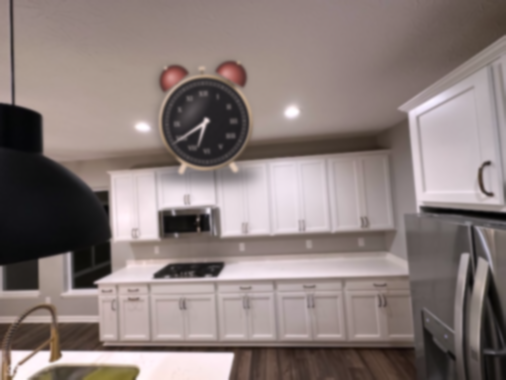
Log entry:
h=6 m=40
